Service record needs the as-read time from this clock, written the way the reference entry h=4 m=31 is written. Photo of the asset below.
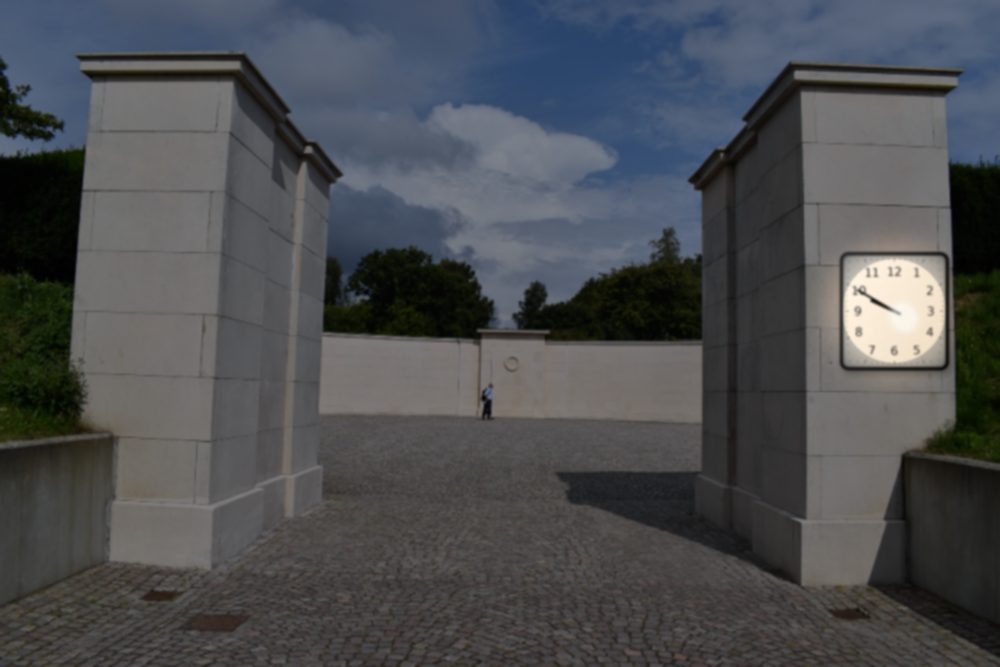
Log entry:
h=9 m=50
